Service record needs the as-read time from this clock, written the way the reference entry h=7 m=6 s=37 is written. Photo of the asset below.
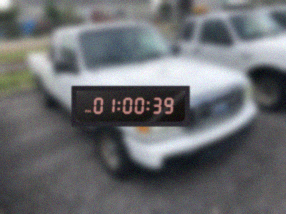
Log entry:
h=1 m=0 s=39
